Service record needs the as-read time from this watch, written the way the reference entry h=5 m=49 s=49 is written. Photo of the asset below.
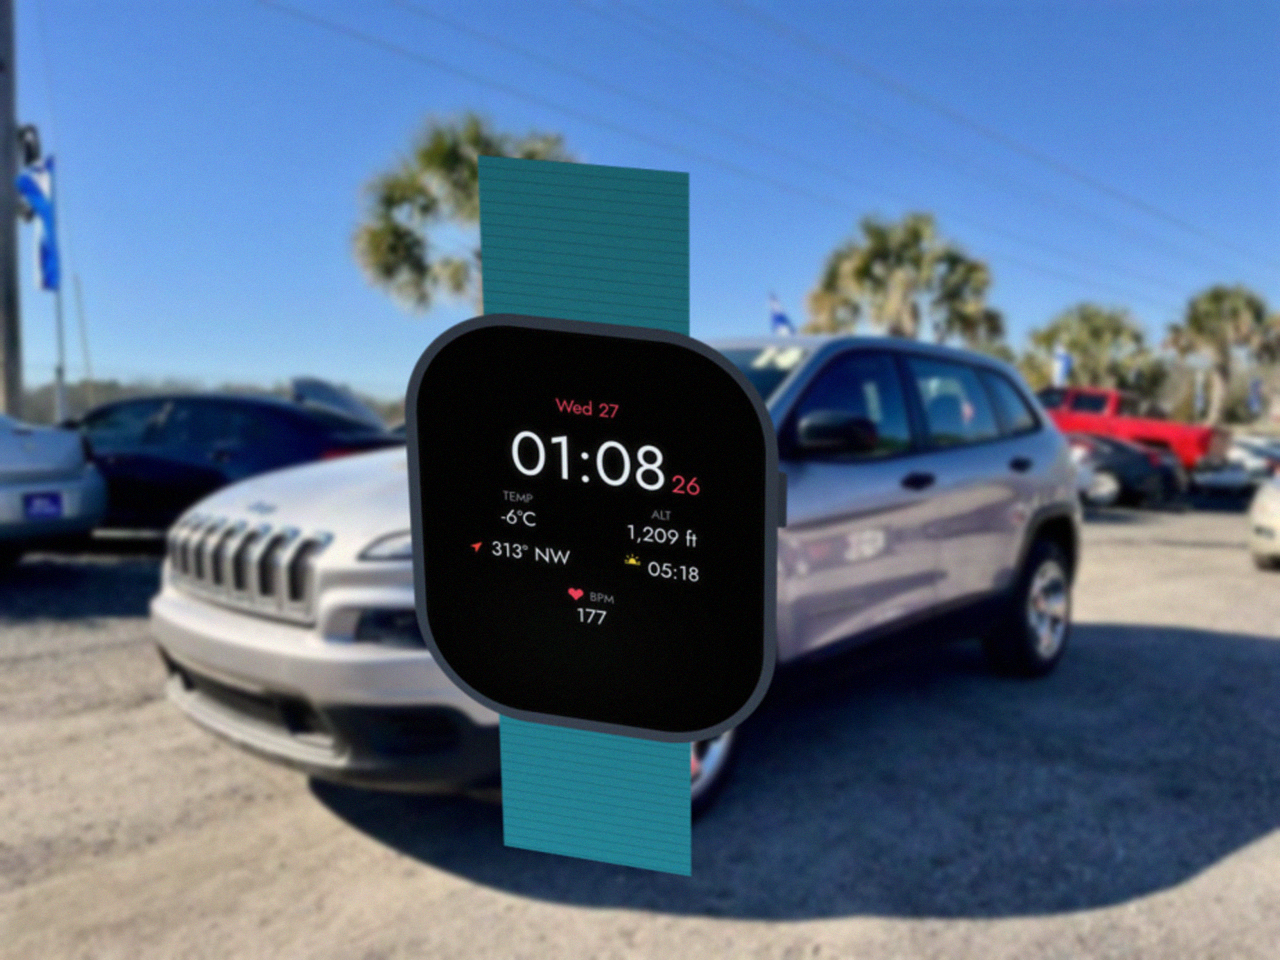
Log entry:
h=1 m=8 s=26
